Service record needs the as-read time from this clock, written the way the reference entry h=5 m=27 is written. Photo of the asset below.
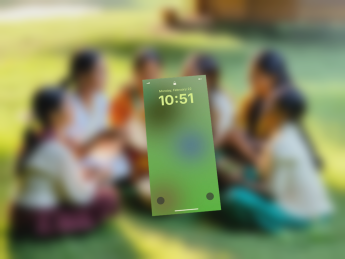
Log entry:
h=10 m=51
